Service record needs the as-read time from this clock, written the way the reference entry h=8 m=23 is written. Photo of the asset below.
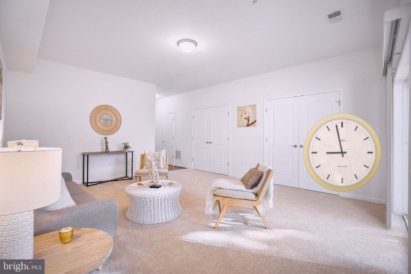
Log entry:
h=8 m=58
